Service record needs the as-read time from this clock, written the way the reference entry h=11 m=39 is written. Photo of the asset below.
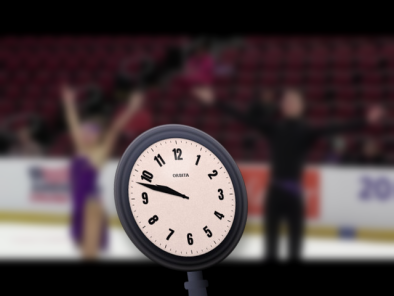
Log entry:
h=9 m=48
